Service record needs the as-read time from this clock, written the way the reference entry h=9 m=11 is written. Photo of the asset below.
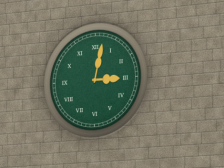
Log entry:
h=3 m=2
